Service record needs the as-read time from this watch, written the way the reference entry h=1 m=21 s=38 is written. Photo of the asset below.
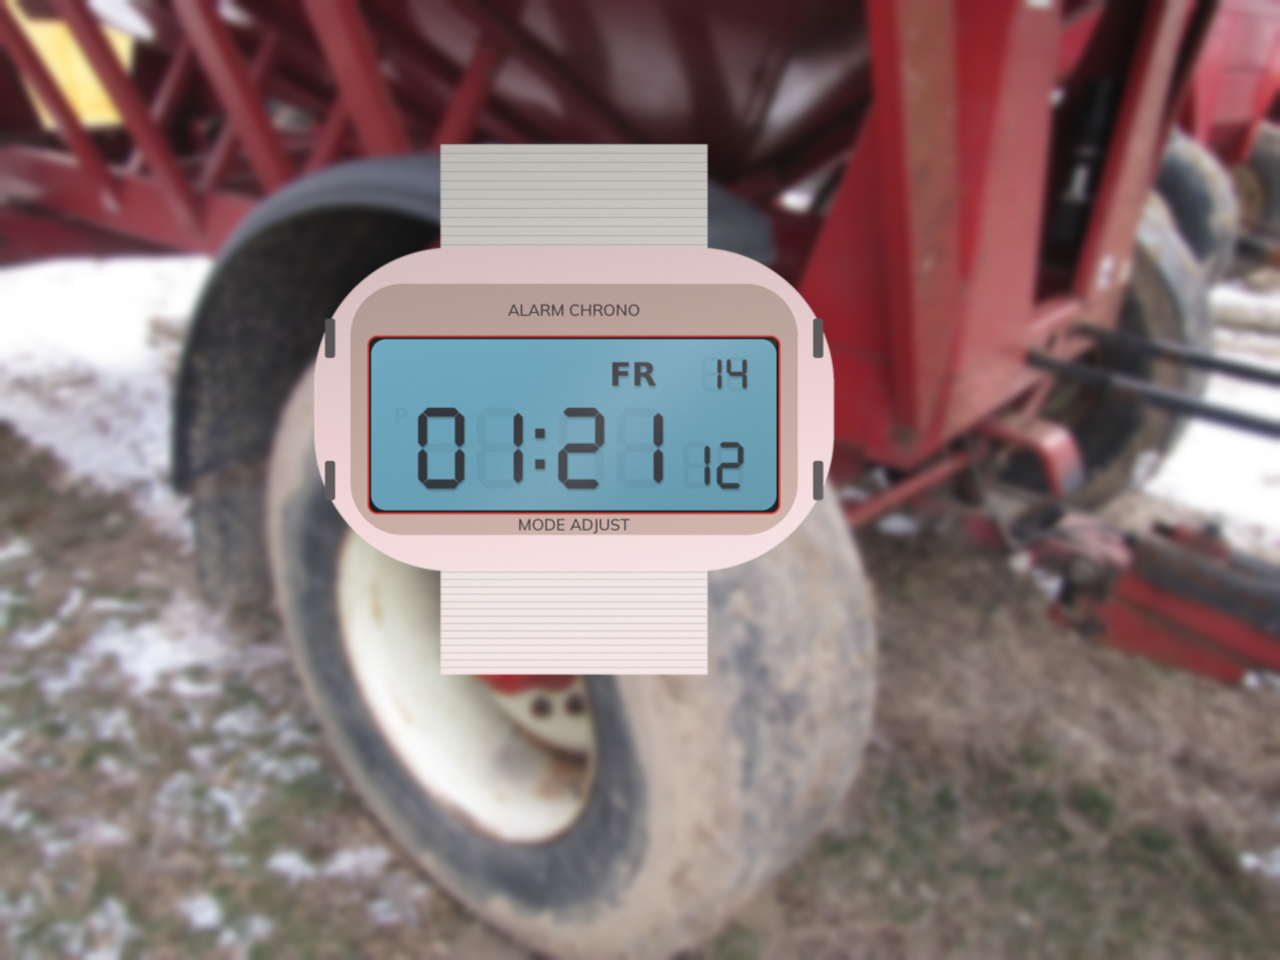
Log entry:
h=1 m=21 s=12
